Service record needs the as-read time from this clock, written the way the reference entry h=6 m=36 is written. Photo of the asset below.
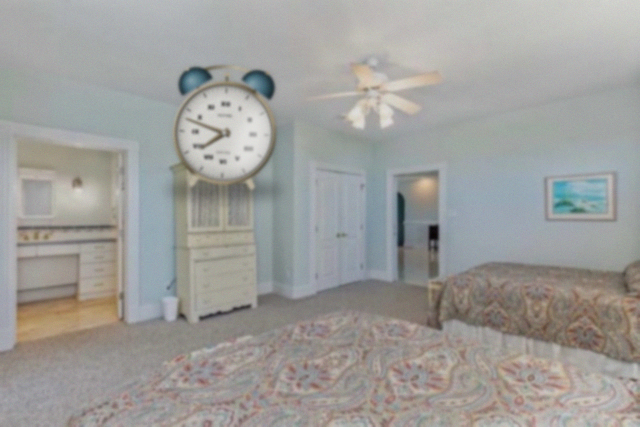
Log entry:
h=7 m=48
